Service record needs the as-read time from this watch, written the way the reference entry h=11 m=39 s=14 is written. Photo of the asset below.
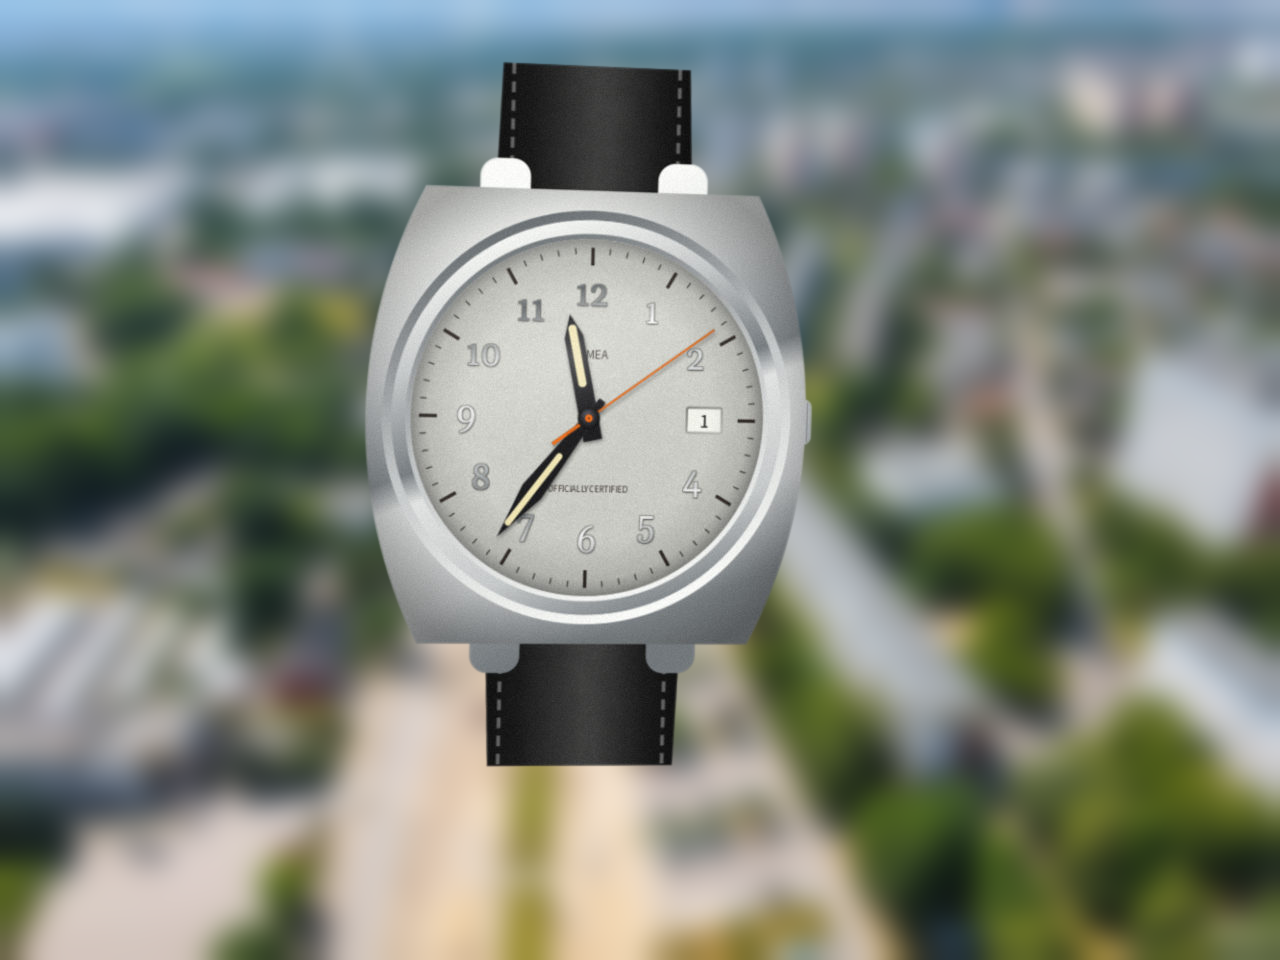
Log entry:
h=11 m=36 s=9
